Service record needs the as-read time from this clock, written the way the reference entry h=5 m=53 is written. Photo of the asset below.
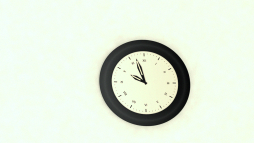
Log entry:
h=9 m=57
